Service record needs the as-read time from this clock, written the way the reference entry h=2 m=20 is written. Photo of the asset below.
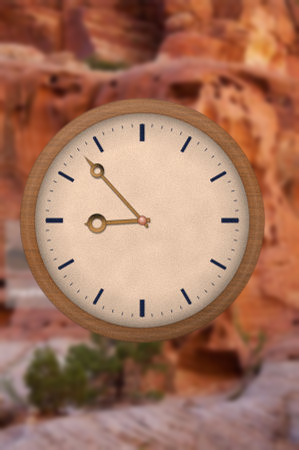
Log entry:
h=8 m=53
